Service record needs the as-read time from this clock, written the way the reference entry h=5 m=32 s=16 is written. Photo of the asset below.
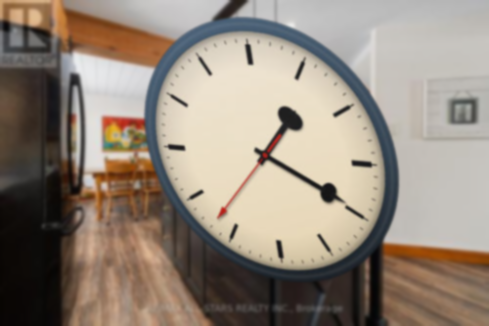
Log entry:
h=1 m=19 s=37
